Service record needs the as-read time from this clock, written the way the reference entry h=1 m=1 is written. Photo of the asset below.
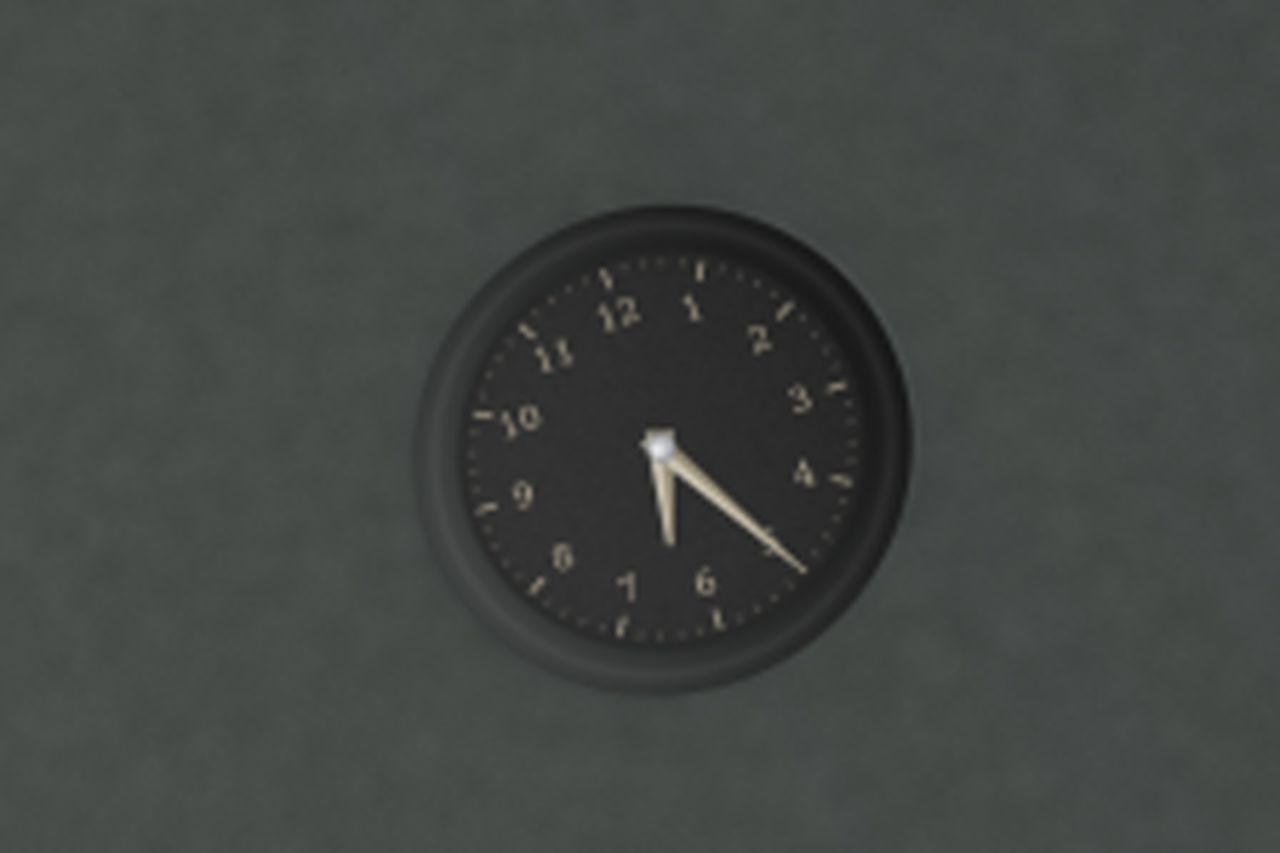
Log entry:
h=6 m=25
